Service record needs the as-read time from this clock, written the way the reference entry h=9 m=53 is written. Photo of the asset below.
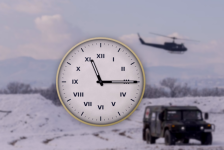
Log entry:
h=11 m=15
